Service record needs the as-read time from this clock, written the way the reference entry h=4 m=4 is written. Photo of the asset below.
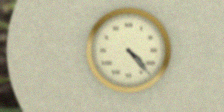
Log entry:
h=4 m=23
